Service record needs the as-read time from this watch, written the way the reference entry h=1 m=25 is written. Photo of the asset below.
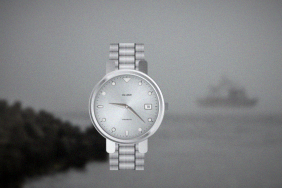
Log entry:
h=9 m=22
